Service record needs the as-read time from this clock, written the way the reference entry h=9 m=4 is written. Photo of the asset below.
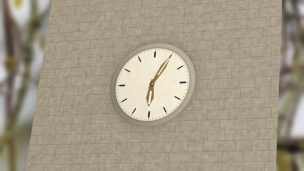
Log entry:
h=6 m=5
